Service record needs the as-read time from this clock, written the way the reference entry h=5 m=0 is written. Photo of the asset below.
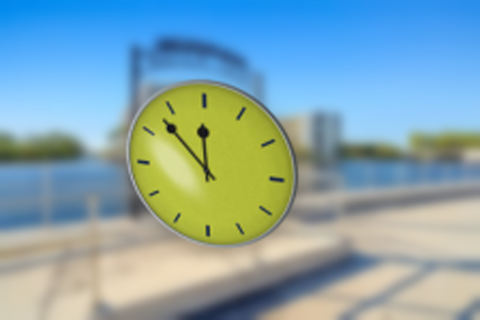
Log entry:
h=11 m=53
